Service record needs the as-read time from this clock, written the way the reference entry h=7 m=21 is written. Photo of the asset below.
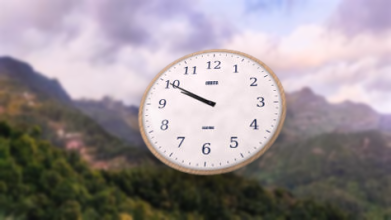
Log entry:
h=9 m=50
